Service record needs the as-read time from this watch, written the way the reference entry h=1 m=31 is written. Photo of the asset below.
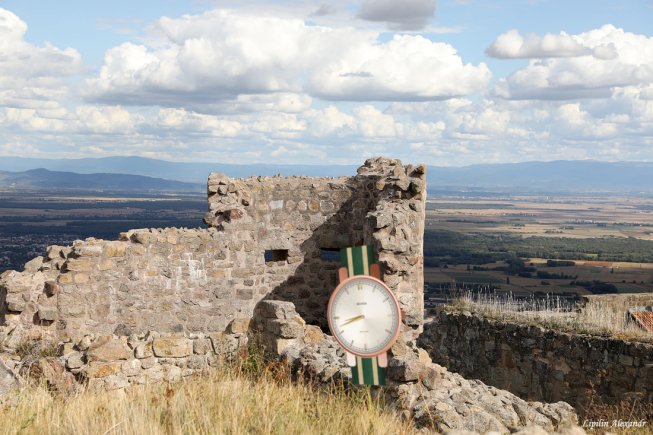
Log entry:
h=8 m=42
